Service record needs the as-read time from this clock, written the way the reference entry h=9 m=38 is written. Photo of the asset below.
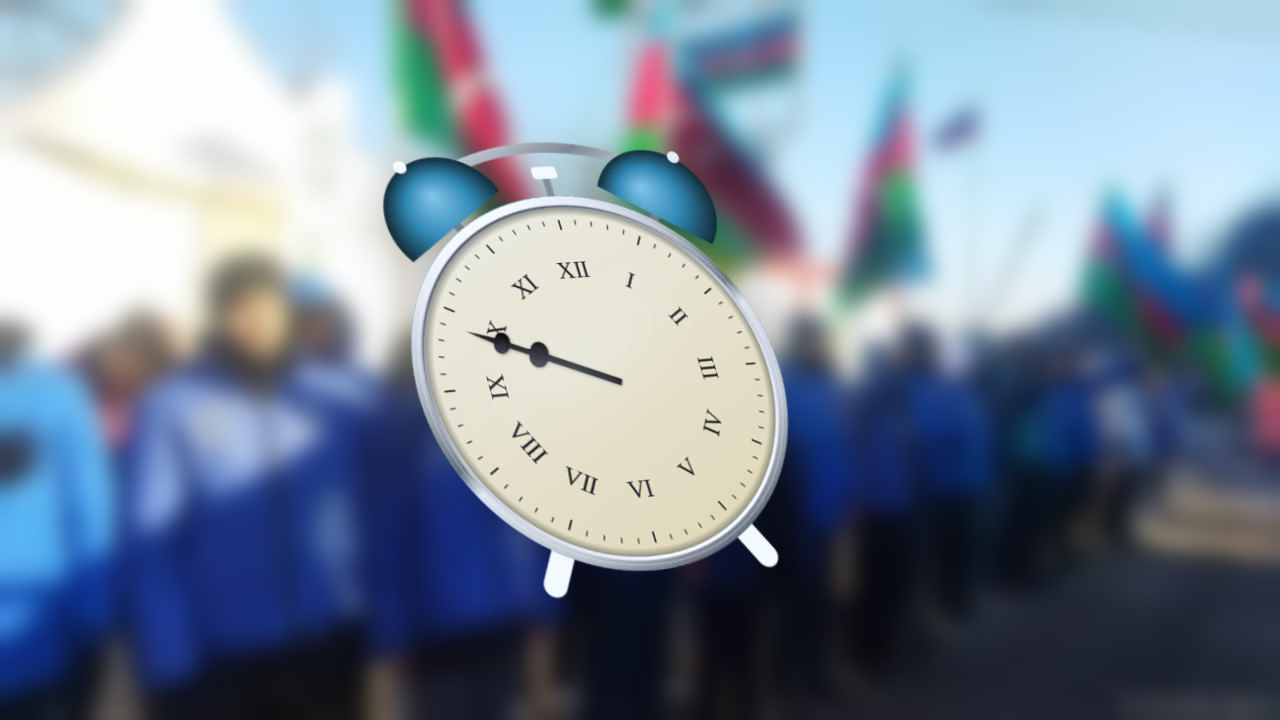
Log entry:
h=9 m=49
